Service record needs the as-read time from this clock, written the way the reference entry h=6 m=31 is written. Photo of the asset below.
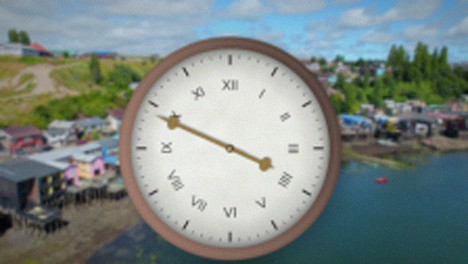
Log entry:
h=3 m=49
